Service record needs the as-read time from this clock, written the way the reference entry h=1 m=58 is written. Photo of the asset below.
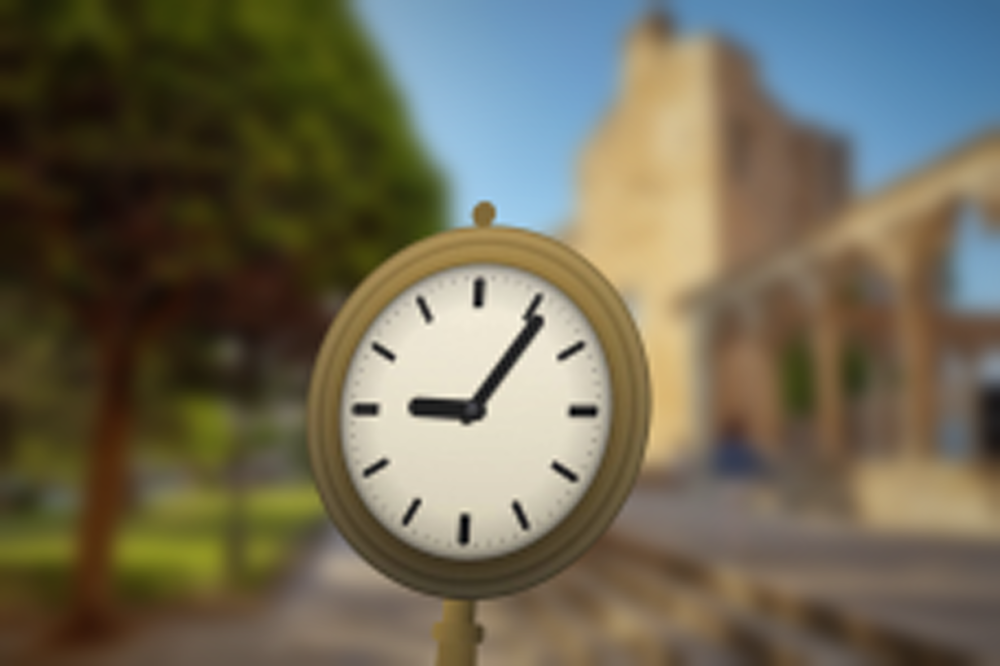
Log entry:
h=9 m=6
